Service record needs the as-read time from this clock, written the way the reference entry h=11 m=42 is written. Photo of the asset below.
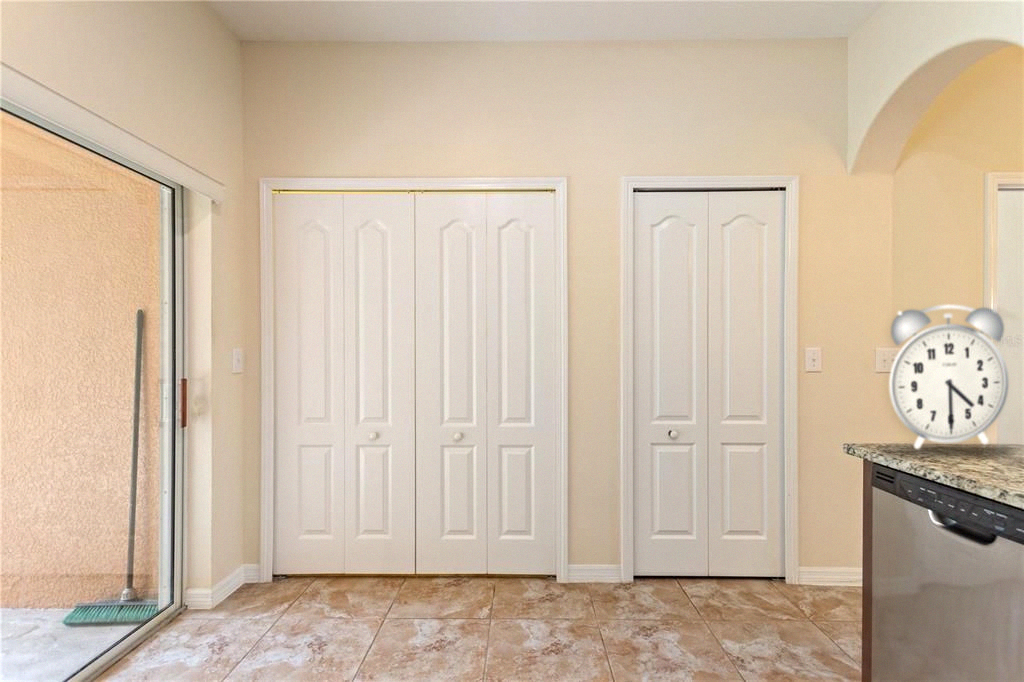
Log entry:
h=4 m=30
